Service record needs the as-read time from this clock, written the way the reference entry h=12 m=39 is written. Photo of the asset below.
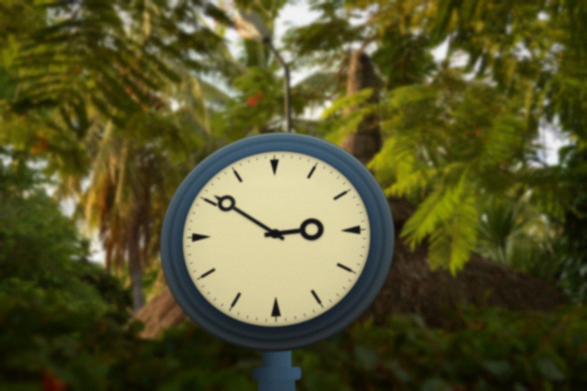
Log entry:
h=2 m=51
